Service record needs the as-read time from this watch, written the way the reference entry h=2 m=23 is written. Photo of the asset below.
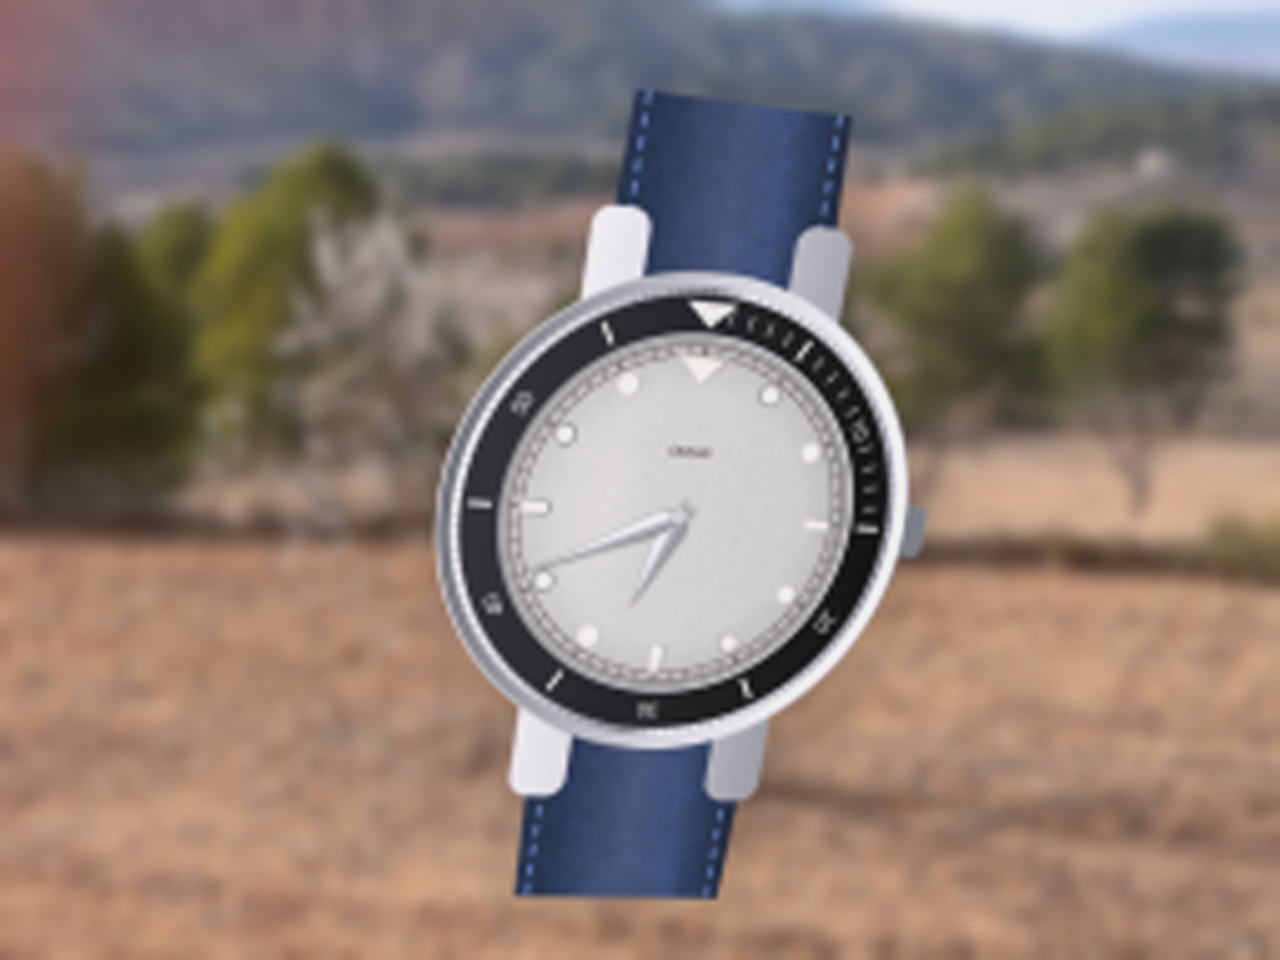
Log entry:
h=6 m=41
